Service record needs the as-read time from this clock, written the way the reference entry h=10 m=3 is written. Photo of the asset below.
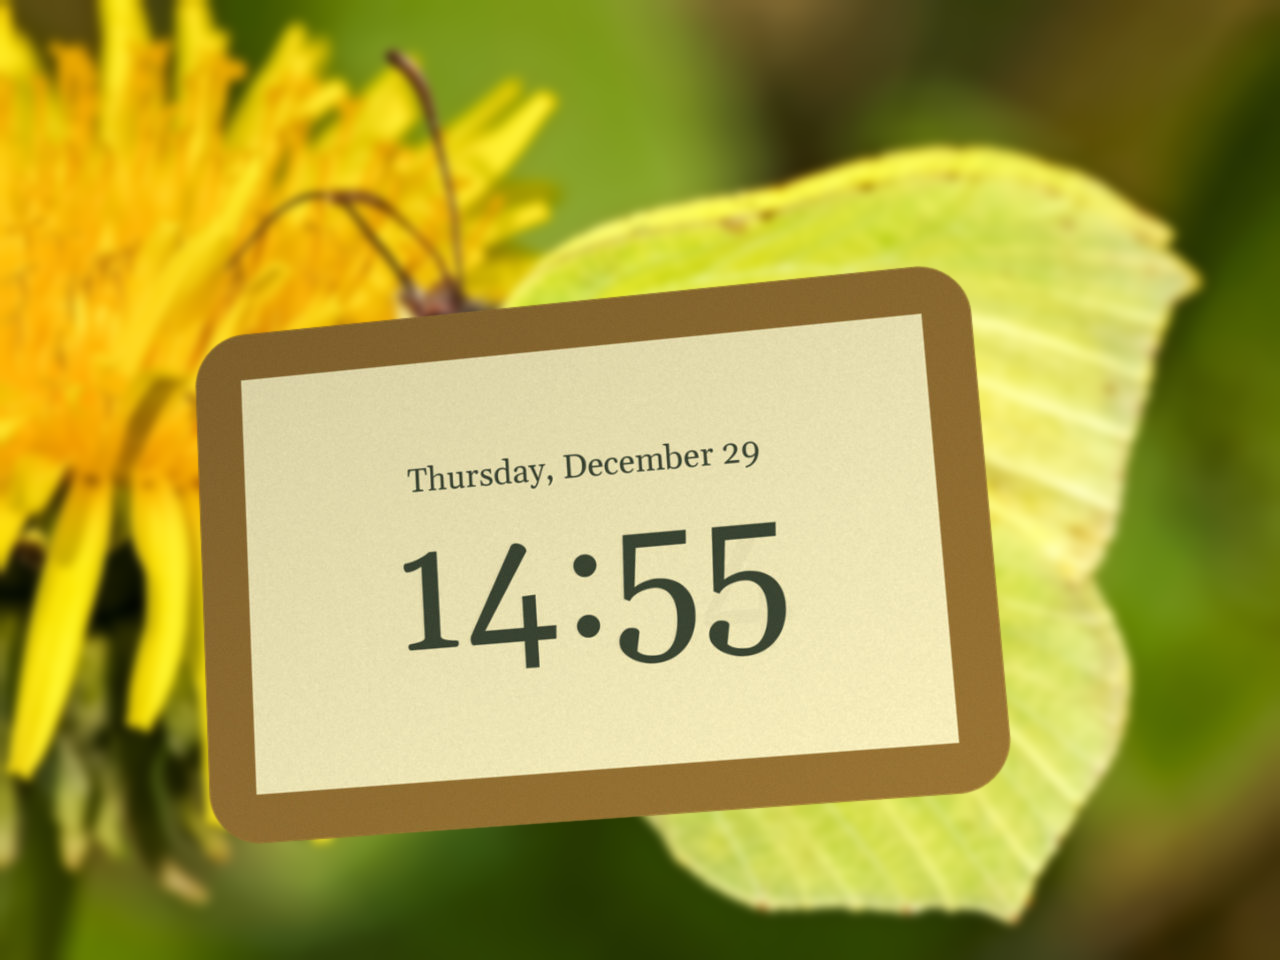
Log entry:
h=14 m=55
